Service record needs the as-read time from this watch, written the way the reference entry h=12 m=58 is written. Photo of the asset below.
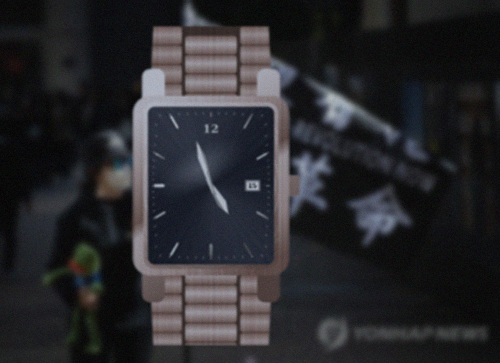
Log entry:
h=4 m=57
